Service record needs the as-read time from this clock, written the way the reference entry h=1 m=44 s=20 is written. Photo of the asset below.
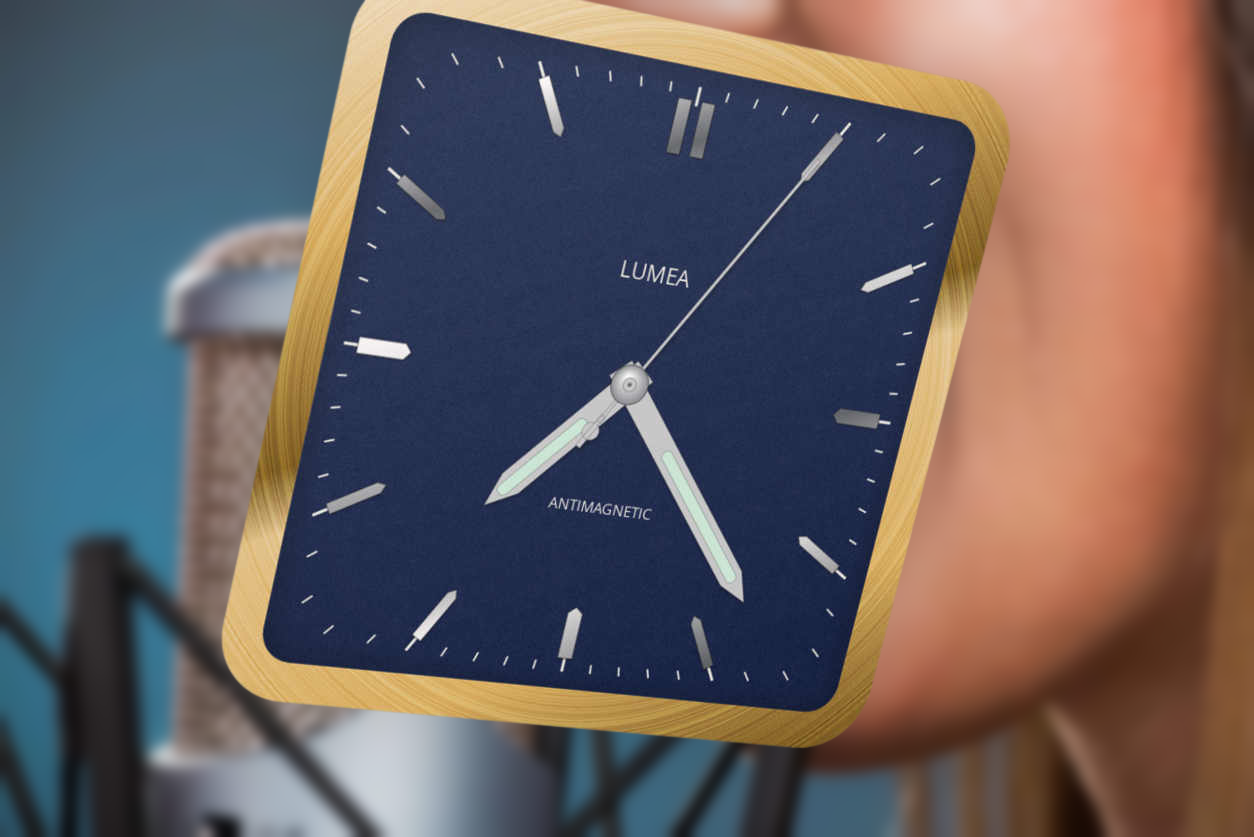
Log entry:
h=7 m=23 s=5
